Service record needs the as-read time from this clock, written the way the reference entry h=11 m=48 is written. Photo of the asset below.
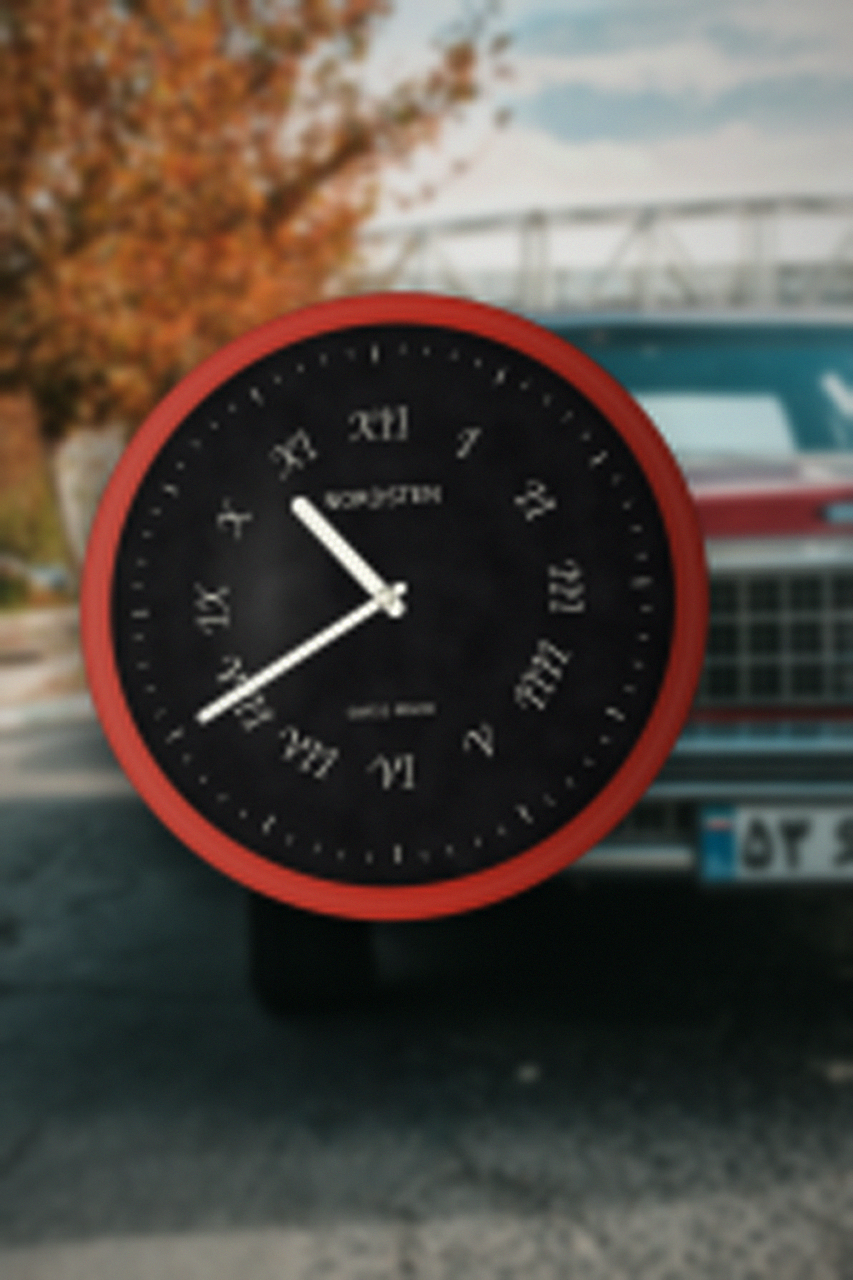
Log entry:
h=10 m=40
